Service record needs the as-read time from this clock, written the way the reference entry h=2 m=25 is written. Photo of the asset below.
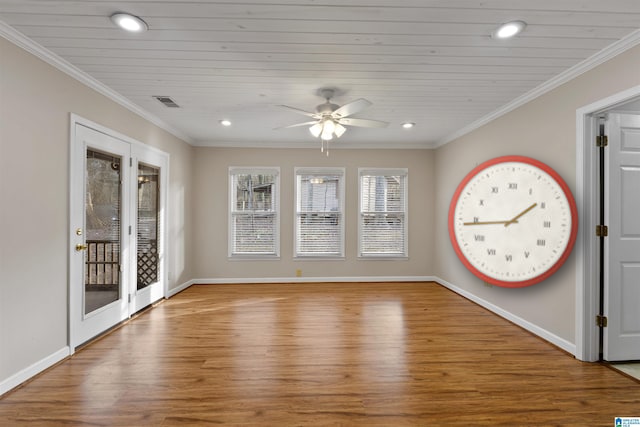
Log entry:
h=1 m=44
